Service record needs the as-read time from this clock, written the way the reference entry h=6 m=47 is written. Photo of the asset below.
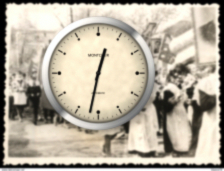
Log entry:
h=12 m=32
